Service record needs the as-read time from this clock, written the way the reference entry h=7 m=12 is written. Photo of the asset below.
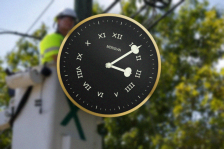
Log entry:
h=3 m=7
